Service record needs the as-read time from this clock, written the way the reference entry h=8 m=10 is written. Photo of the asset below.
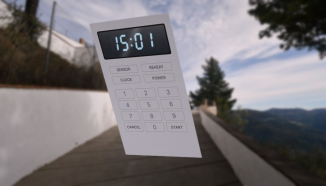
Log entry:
h=15 m=1
